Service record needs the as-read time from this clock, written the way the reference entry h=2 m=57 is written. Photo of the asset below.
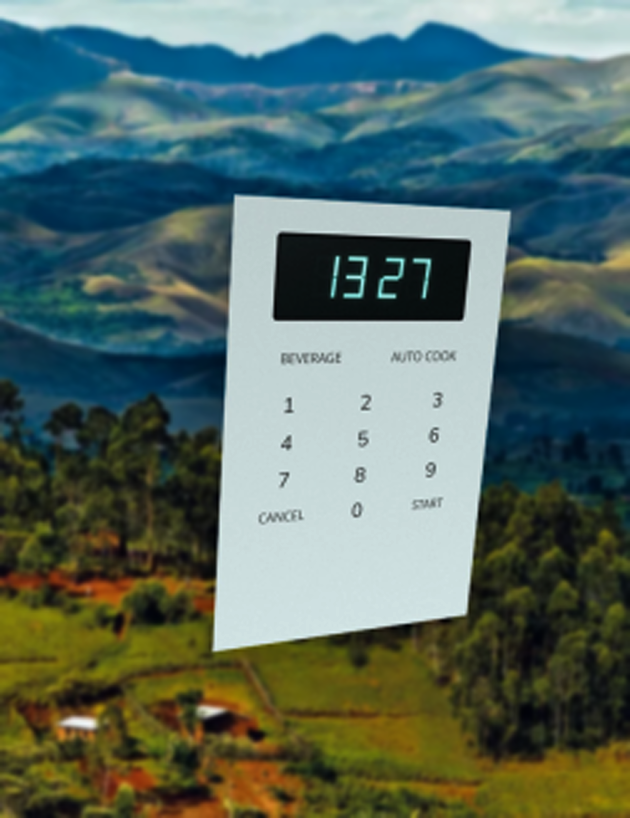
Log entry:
h=13 m=27
